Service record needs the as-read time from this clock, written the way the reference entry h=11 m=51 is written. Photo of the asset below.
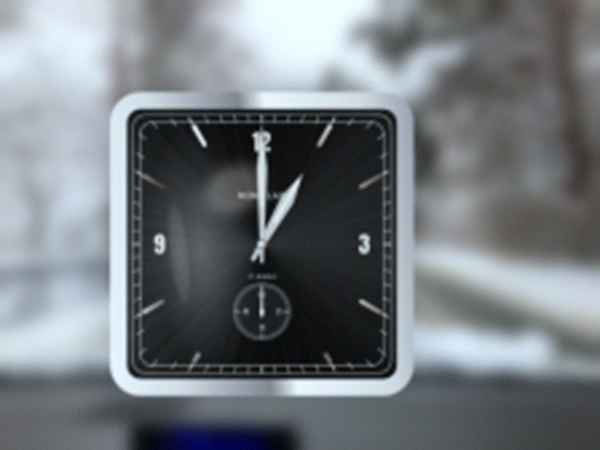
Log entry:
h=1 m=0
